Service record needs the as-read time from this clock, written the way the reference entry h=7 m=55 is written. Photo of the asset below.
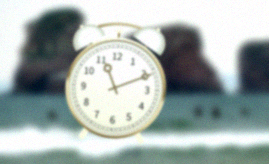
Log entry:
h=11 m=11
